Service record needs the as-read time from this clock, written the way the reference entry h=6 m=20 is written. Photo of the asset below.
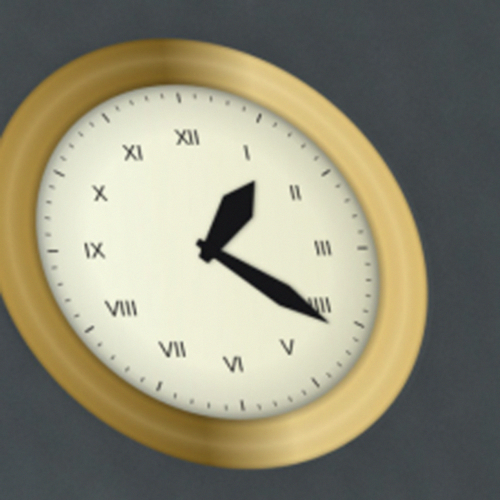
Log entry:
h=1 m=21
